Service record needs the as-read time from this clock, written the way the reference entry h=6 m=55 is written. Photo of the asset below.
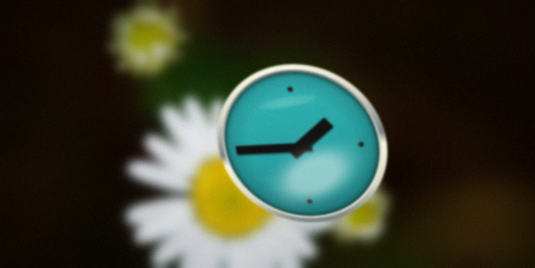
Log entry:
h=1 m=45
